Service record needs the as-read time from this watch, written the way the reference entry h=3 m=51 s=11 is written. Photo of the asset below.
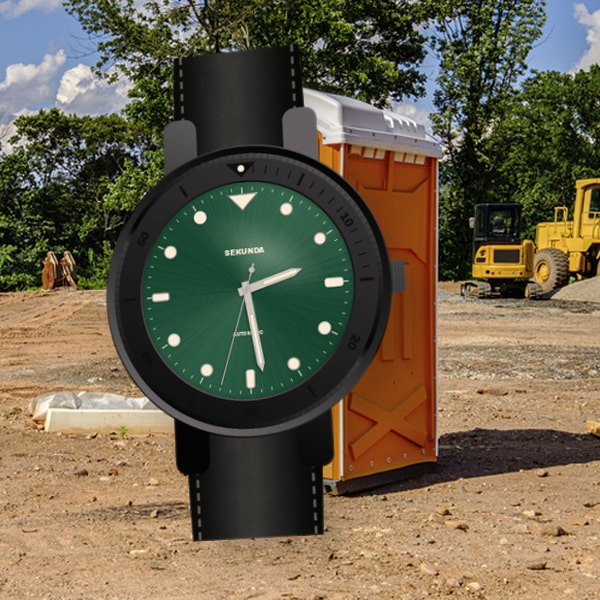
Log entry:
h=2 m=28 s=33
